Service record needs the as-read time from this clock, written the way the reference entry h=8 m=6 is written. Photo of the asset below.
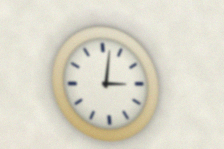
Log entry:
h=3 m=2
